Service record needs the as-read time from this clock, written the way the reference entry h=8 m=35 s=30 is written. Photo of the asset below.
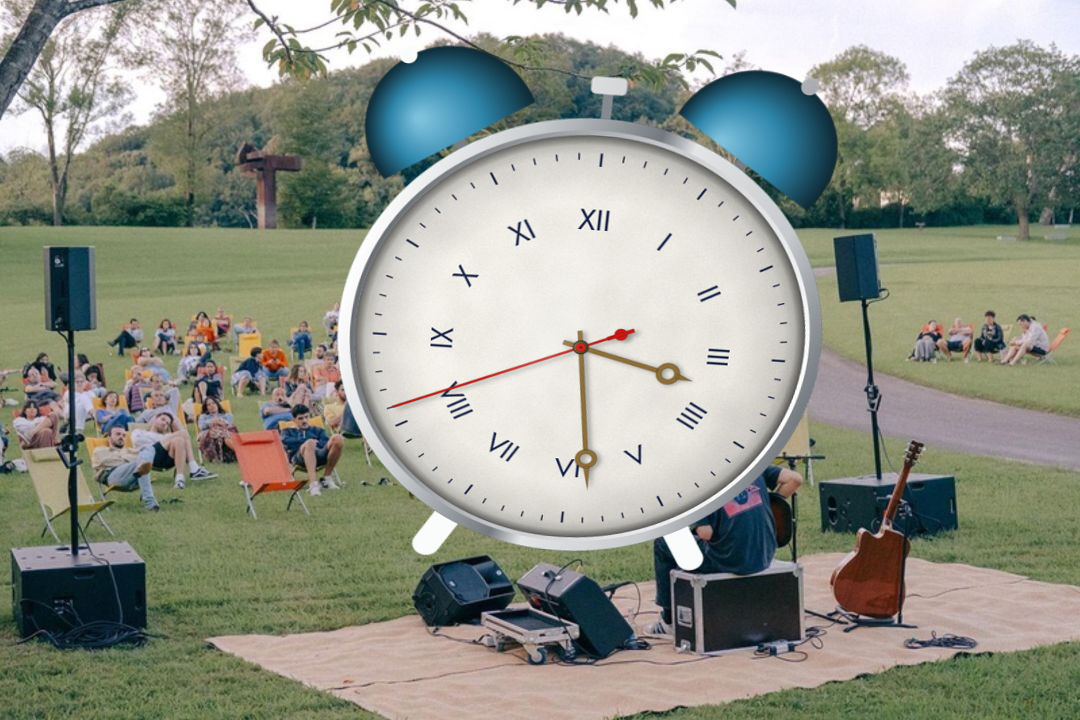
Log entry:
h=3 m=28 s=41
